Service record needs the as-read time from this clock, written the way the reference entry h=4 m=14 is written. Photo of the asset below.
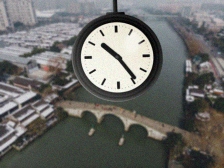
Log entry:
h=10 m=24
